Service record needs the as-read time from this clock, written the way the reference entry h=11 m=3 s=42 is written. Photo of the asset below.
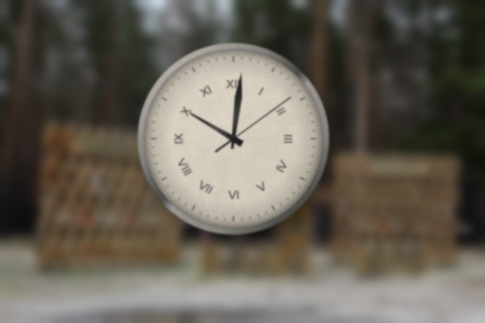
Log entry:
h=10 m=1 s=9
